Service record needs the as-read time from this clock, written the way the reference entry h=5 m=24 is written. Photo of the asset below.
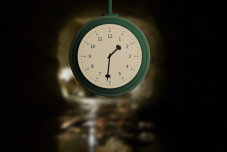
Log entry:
h=1 m=31
